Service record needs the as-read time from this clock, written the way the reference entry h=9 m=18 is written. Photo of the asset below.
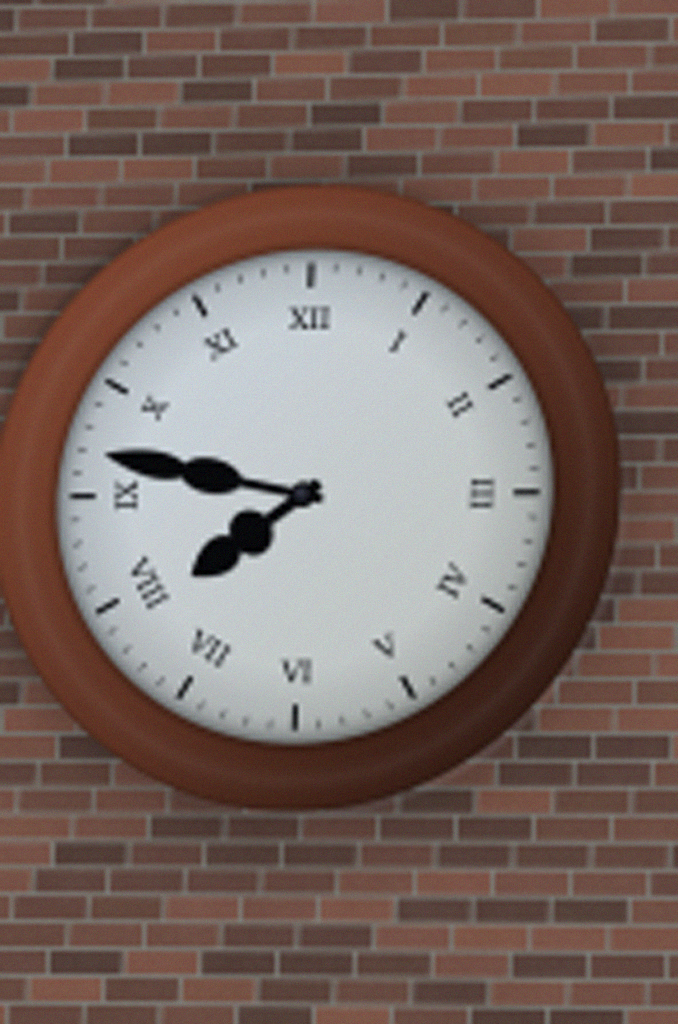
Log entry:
h=7 m=47
